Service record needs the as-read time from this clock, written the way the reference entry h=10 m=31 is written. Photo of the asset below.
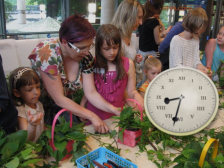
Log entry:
h=8 m=32
